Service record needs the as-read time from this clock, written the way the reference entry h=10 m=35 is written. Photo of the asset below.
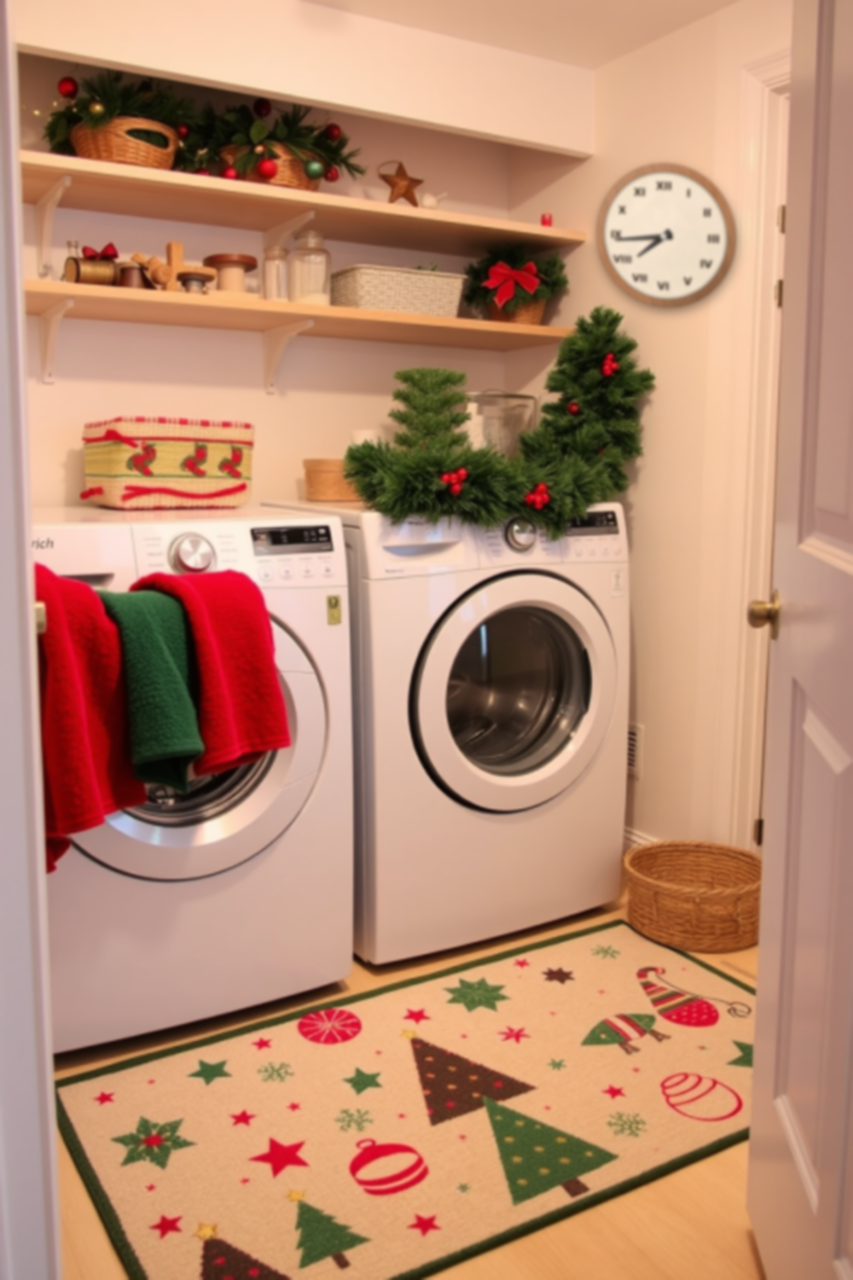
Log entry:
h=7 m=44
